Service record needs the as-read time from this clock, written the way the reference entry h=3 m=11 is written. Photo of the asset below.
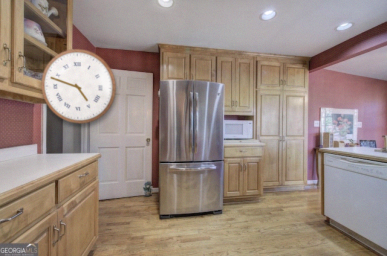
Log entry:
h=4 m=48
